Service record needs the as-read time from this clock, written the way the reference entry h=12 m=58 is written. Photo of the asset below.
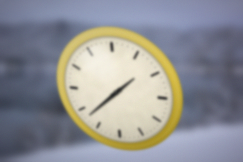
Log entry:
h=1 m=38
